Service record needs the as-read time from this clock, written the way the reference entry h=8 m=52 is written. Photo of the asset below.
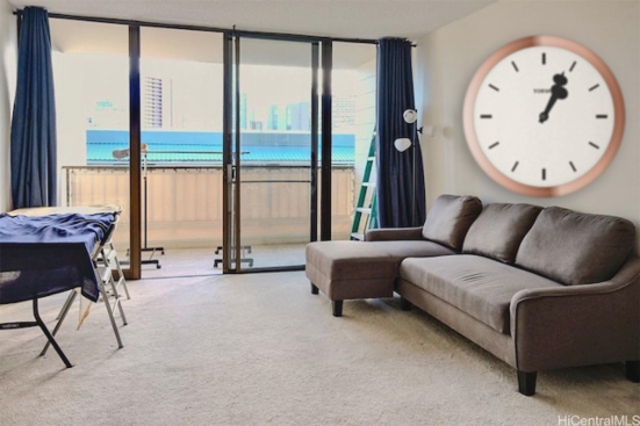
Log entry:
h=1 m=4
